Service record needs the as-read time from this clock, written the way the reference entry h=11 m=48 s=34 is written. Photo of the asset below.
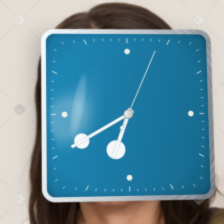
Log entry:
h=6 m=40 s=4
